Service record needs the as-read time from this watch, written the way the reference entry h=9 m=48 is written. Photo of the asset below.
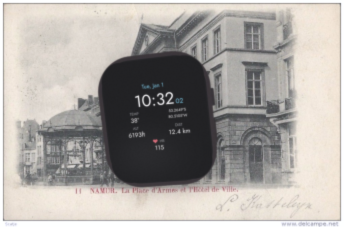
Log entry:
h=10 m=32
